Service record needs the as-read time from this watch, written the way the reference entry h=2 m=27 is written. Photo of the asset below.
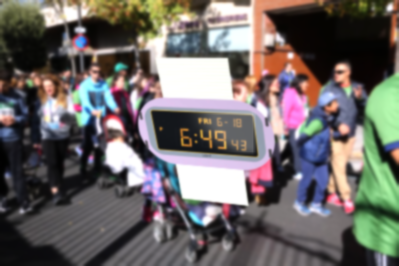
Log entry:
h=6 m=49
